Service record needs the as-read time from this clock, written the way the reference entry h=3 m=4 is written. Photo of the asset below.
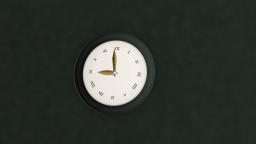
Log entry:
h=8 m=59
